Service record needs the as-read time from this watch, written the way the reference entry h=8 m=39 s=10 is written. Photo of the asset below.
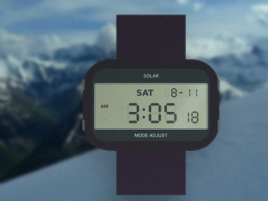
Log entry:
h=3 m=5 s=18
